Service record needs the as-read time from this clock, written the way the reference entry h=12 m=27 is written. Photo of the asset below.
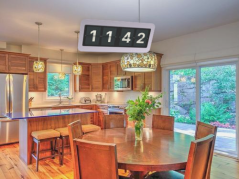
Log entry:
h=11 m=42
